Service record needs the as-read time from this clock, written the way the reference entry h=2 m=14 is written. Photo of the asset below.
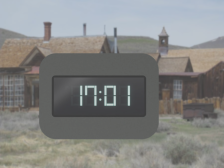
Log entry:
h=17 m=1
